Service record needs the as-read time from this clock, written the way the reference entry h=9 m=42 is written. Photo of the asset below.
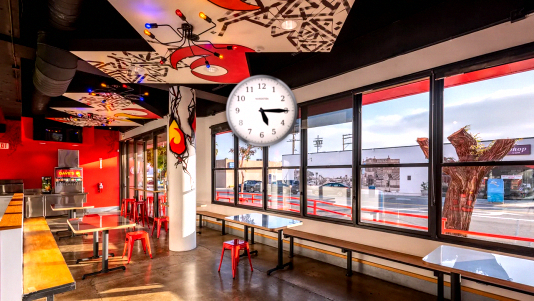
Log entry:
h=5 m=15
